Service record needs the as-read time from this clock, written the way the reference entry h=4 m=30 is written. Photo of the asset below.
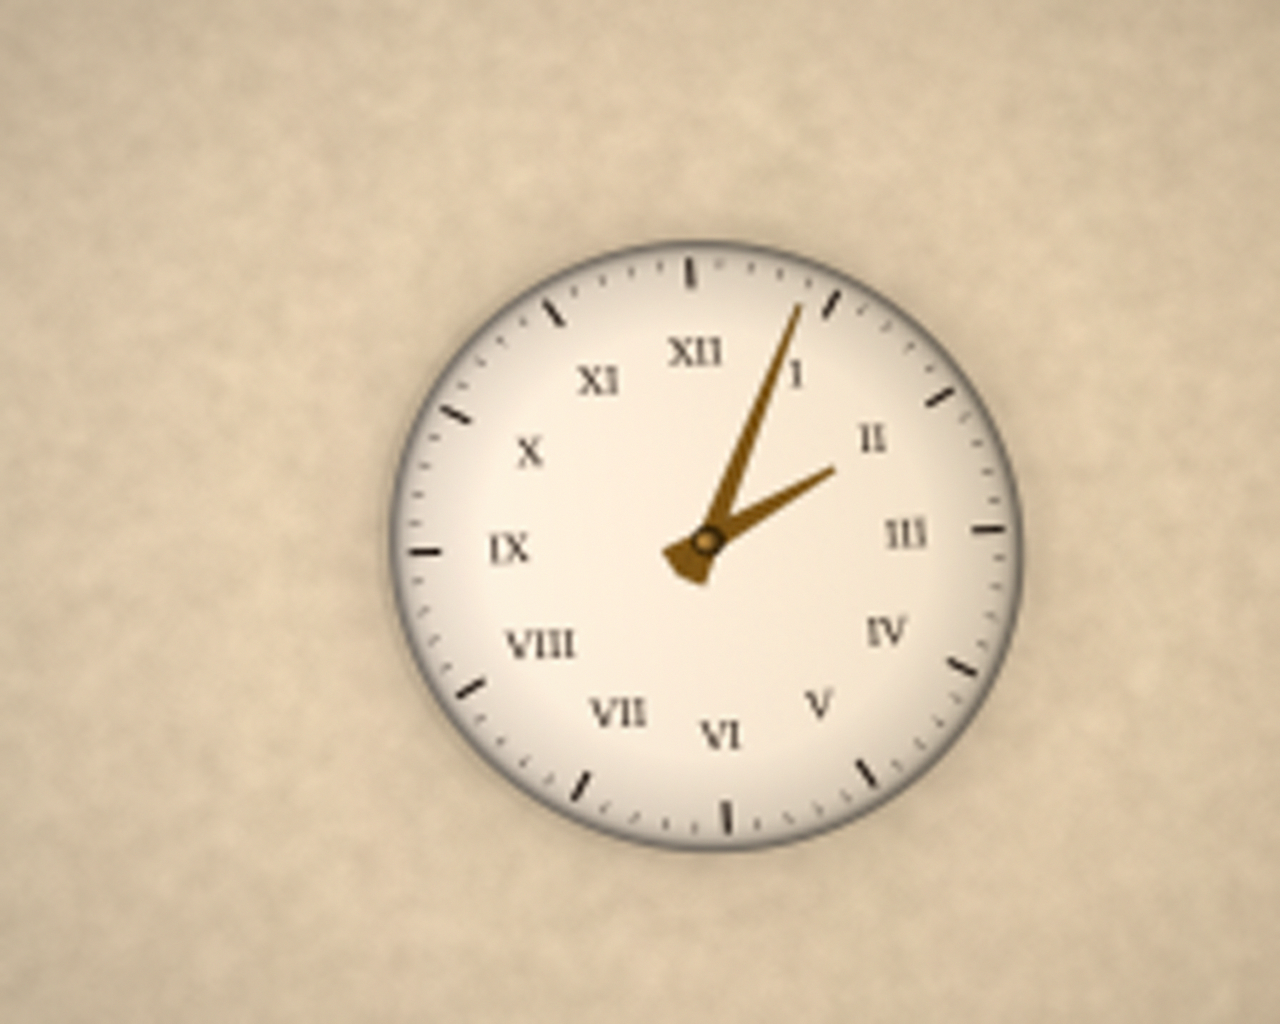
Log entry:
h=2 m=4
